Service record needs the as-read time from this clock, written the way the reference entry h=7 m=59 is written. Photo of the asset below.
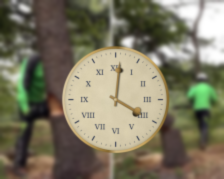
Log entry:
h=4 m=1
